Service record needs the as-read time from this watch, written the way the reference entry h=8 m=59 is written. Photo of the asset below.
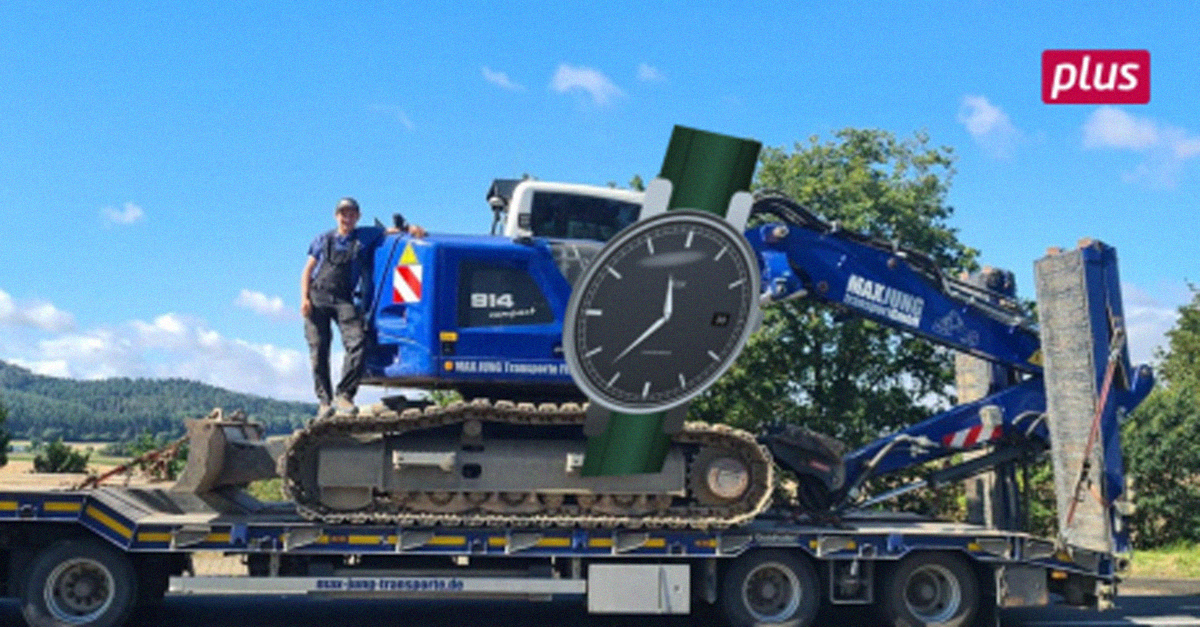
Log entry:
h=11 m=37
